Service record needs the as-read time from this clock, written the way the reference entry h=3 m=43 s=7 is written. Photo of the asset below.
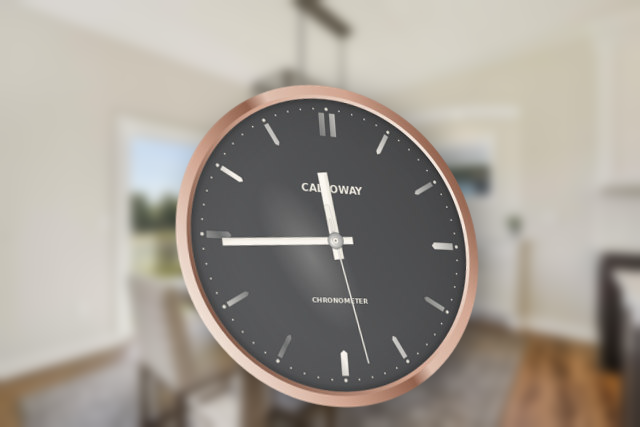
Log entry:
h=11 m=44 s=28
